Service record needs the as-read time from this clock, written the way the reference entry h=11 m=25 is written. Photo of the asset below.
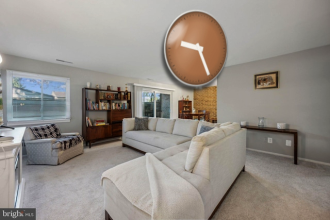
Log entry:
h=9 m=26
